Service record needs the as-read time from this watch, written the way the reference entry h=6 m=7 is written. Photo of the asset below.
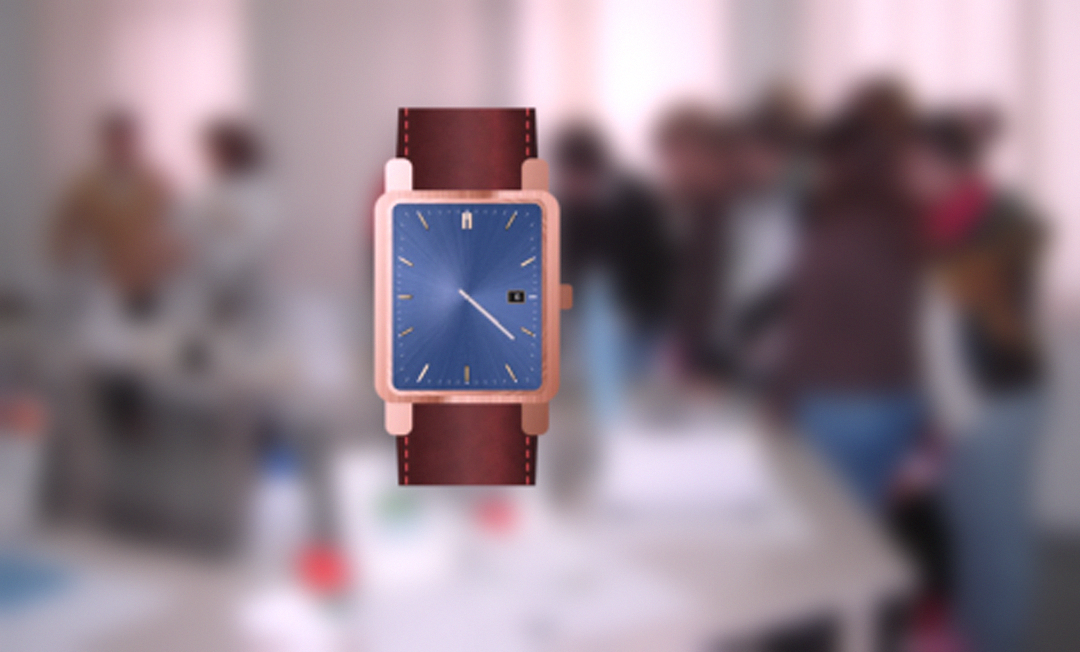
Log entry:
h=4 m=22
